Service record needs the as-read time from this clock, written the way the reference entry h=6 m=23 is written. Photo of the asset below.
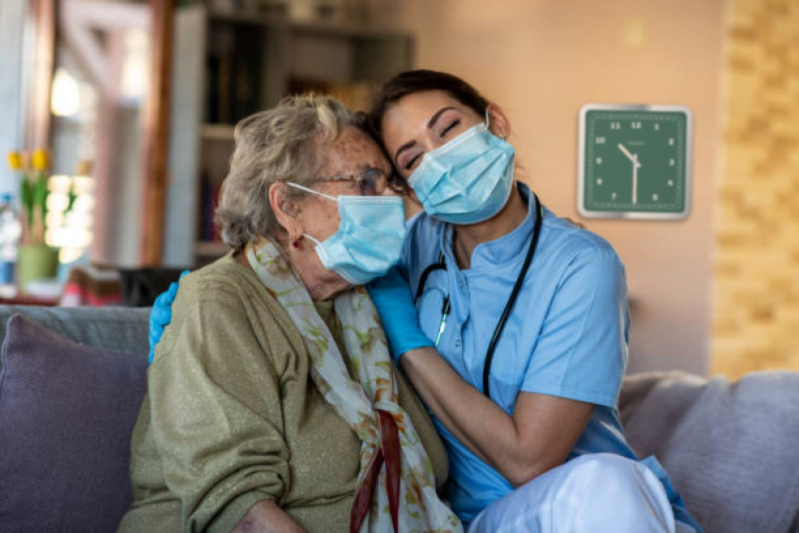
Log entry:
h=10 m=30
